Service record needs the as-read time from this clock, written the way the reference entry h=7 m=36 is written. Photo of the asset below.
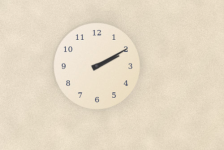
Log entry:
h=2 m=10
